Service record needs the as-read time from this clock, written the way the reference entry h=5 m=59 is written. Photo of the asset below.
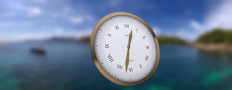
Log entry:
h=12 m=32
